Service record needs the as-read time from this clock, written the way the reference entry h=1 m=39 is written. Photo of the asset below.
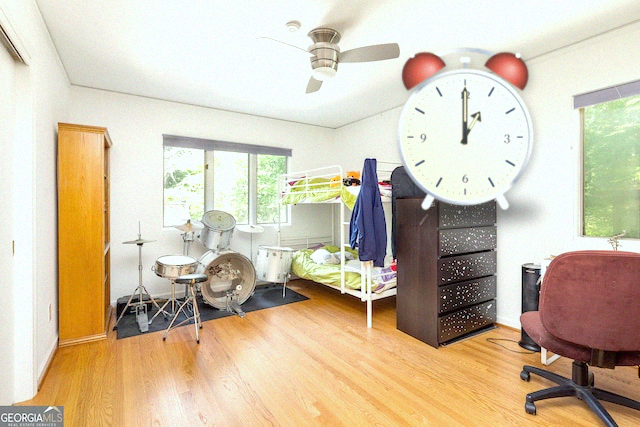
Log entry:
h=1 m=0
